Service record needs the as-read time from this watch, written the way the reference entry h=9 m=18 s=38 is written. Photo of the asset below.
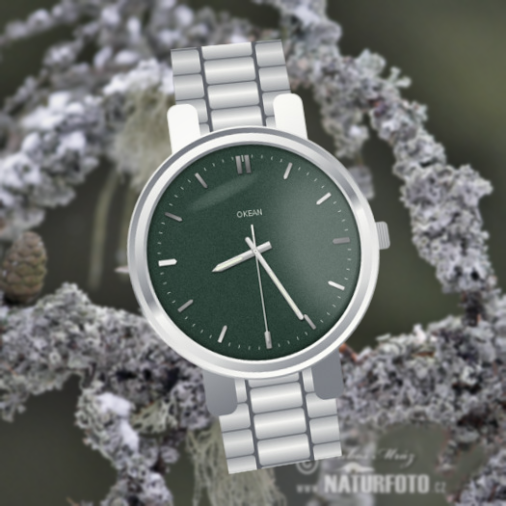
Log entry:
h=8 m=25 s=30
